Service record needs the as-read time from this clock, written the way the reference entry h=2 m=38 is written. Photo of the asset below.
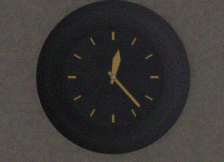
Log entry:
h=12 m=23
